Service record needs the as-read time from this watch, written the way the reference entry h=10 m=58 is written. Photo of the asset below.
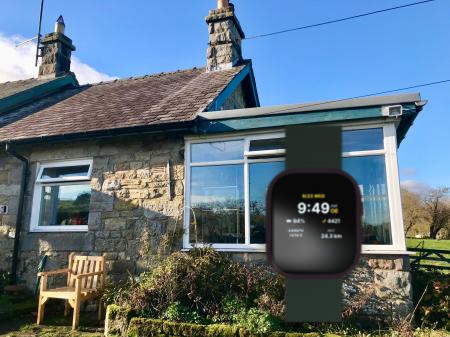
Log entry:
h=9 m=49
